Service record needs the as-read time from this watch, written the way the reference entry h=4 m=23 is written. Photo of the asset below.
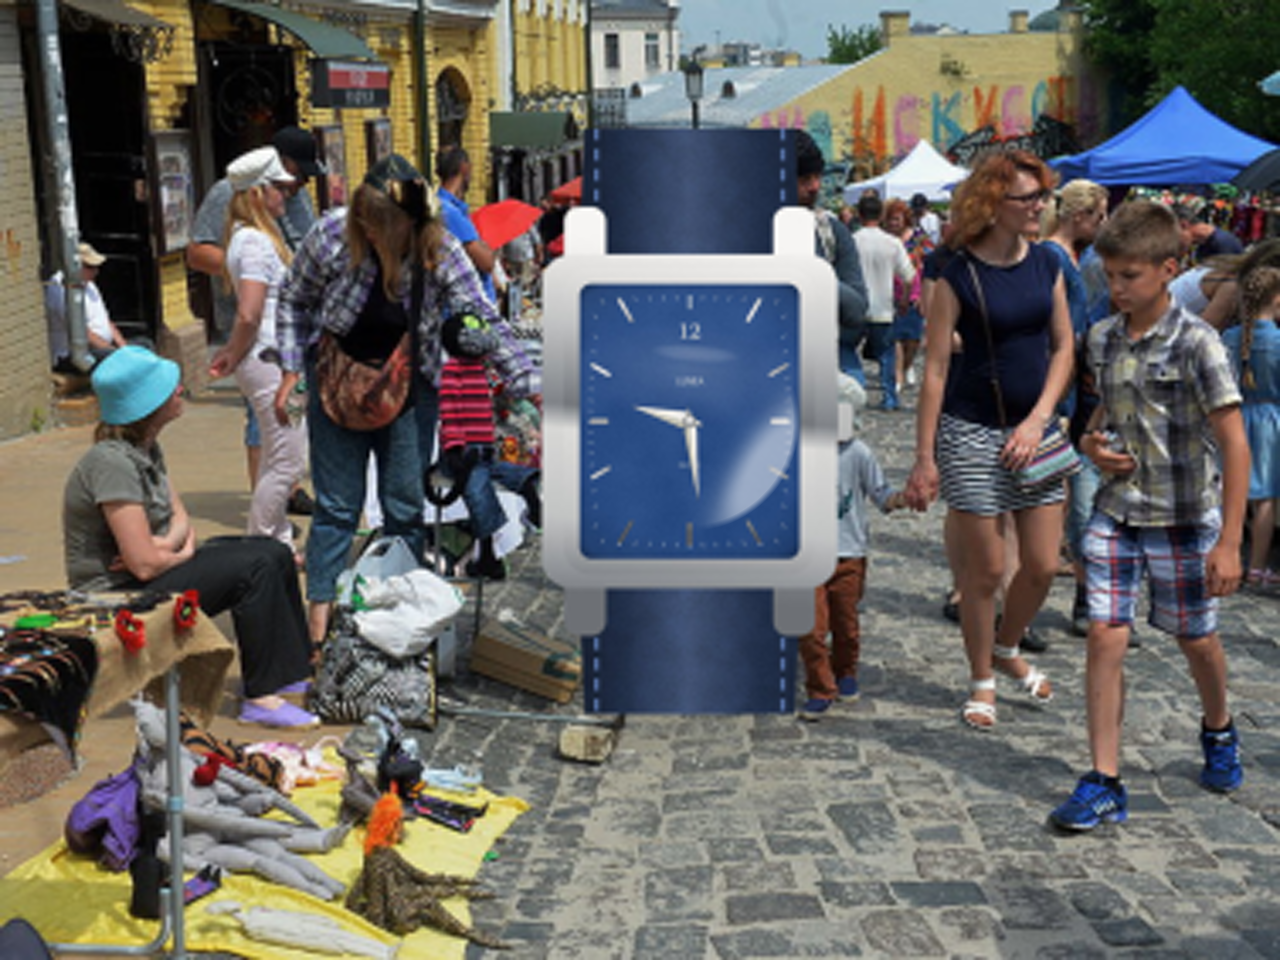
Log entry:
h=9 m=29
